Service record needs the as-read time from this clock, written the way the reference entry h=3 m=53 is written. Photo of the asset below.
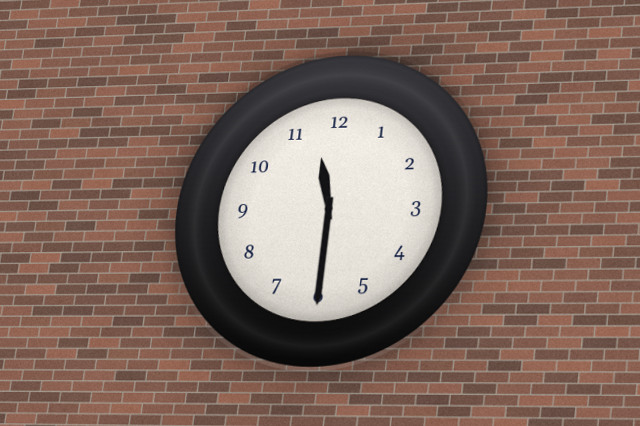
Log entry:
h=11 m=30
